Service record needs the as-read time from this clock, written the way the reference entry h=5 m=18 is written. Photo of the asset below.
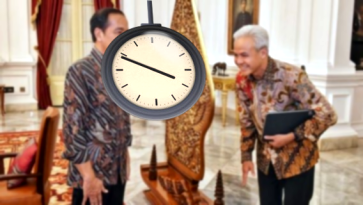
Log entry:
h=3 m=49
